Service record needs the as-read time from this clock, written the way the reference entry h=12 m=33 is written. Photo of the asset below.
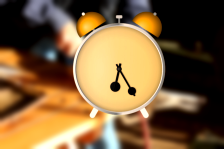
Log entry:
h=6 m=25
